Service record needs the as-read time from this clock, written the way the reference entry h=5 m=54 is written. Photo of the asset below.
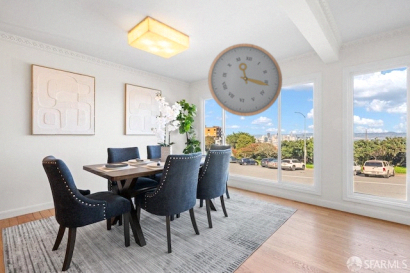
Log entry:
h=11 m=16
